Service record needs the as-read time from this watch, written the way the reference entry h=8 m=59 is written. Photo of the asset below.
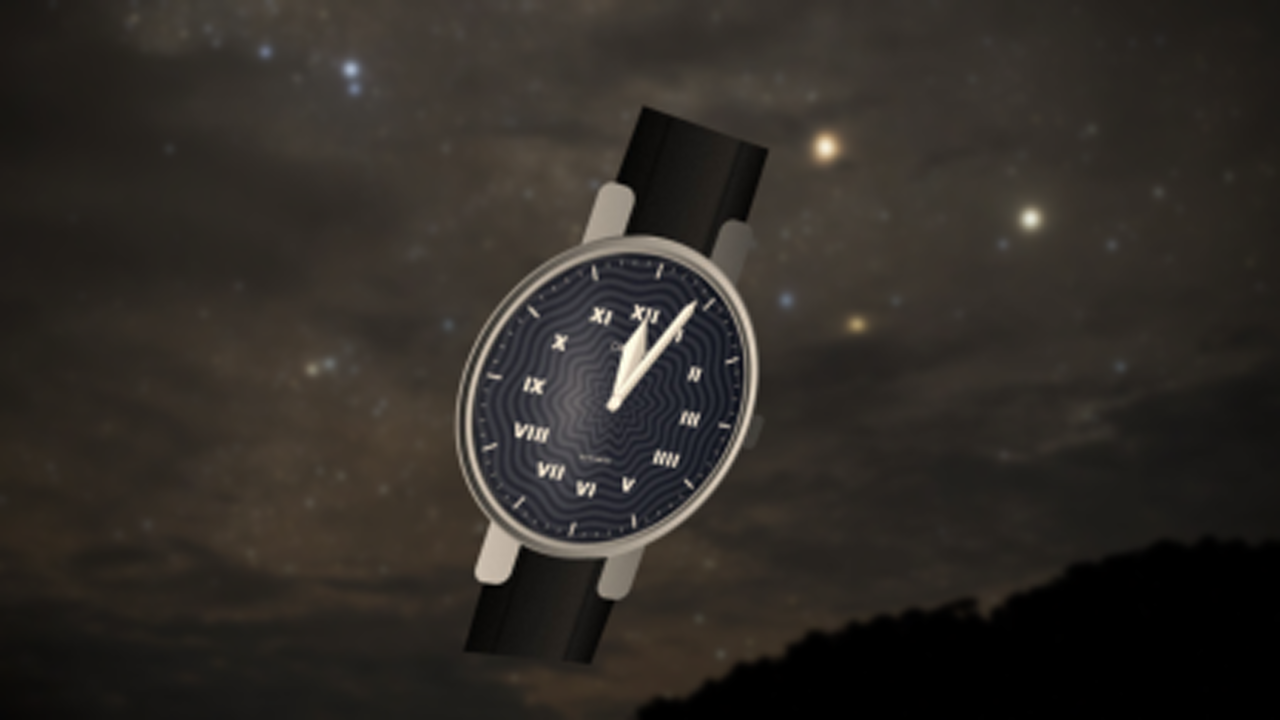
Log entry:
h=12 m=4
